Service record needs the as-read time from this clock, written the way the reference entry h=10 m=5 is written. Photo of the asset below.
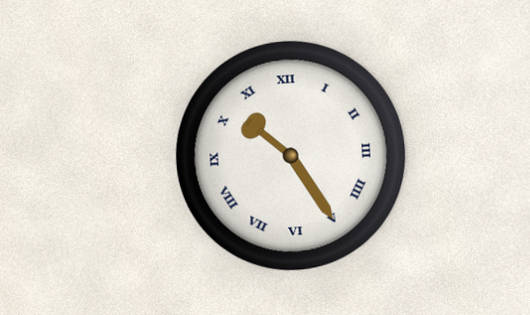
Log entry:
h=10 m=25
